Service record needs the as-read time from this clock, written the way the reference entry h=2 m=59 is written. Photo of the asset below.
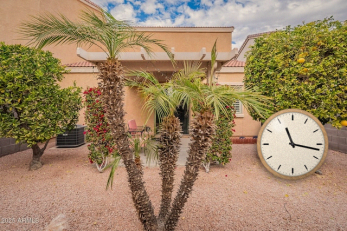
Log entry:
h=11 m=17
